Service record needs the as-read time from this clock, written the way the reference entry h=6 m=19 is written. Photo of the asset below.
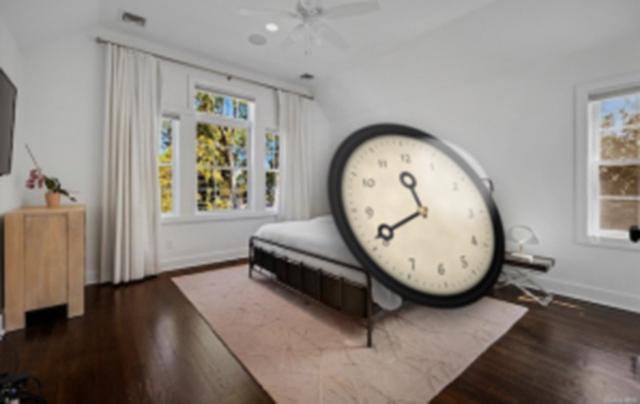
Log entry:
h=11 m=41
